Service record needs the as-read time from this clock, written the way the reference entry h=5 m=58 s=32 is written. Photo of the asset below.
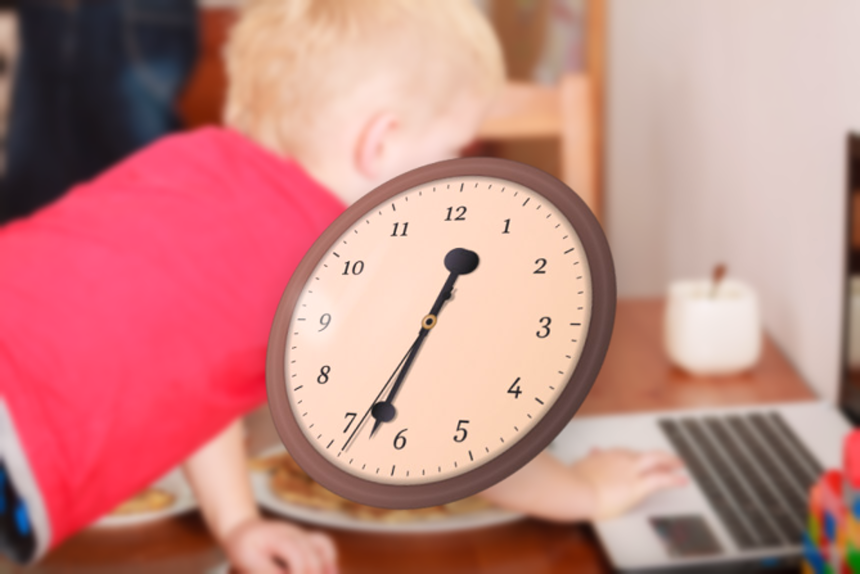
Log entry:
h=12 m=32 s=34
